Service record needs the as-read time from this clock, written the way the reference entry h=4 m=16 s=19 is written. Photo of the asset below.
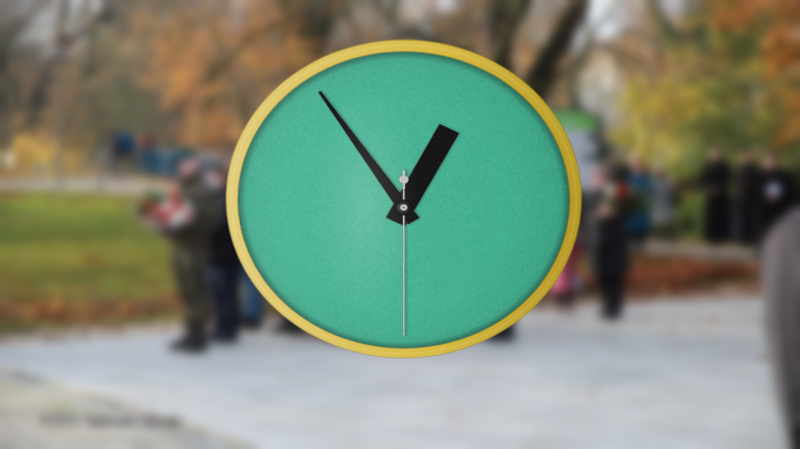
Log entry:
h=12 m=54 s=30
